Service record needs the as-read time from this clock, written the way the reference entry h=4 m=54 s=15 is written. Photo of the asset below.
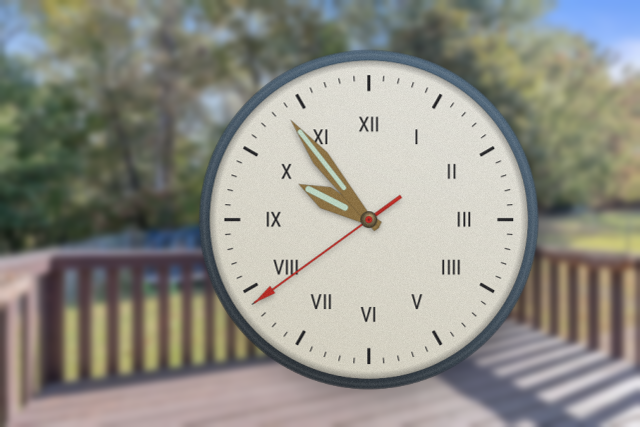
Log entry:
h=9 m=53 s=39
